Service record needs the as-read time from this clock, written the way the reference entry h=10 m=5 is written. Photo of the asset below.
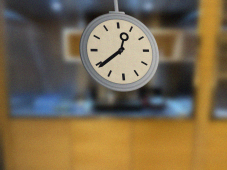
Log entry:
h=12 m=39
